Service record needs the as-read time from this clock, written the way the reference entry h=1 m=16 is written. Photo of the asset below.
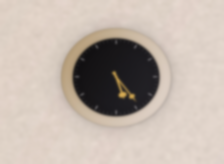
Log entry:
h=5 m=24
